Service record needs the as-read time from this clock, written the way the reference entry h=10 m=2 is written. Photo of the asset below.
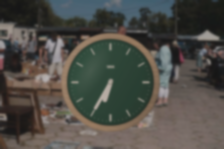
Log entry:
h=6 m=35
